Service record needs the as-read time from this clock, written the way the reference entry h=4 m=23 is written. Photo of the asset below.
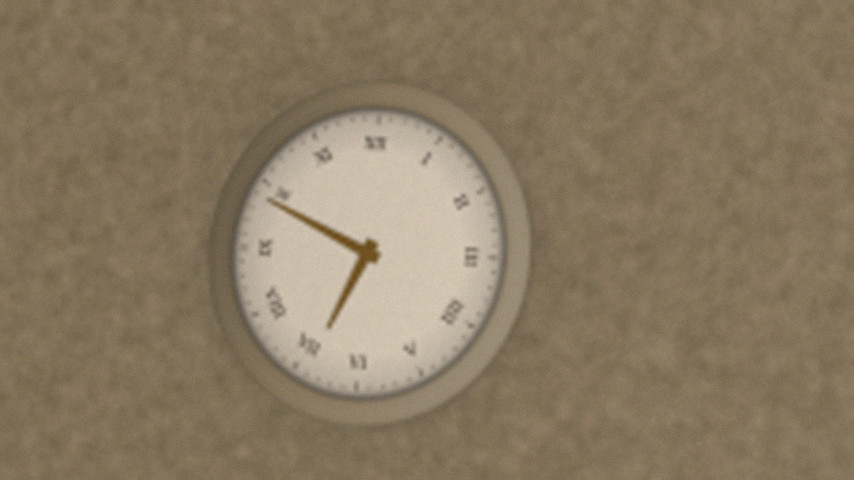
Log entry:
h=6 m=49
